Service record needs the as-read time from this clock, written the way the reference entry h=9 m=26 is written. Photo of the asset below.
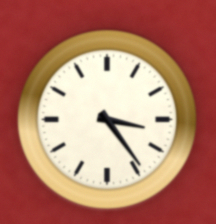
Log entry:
h=3 m=24
